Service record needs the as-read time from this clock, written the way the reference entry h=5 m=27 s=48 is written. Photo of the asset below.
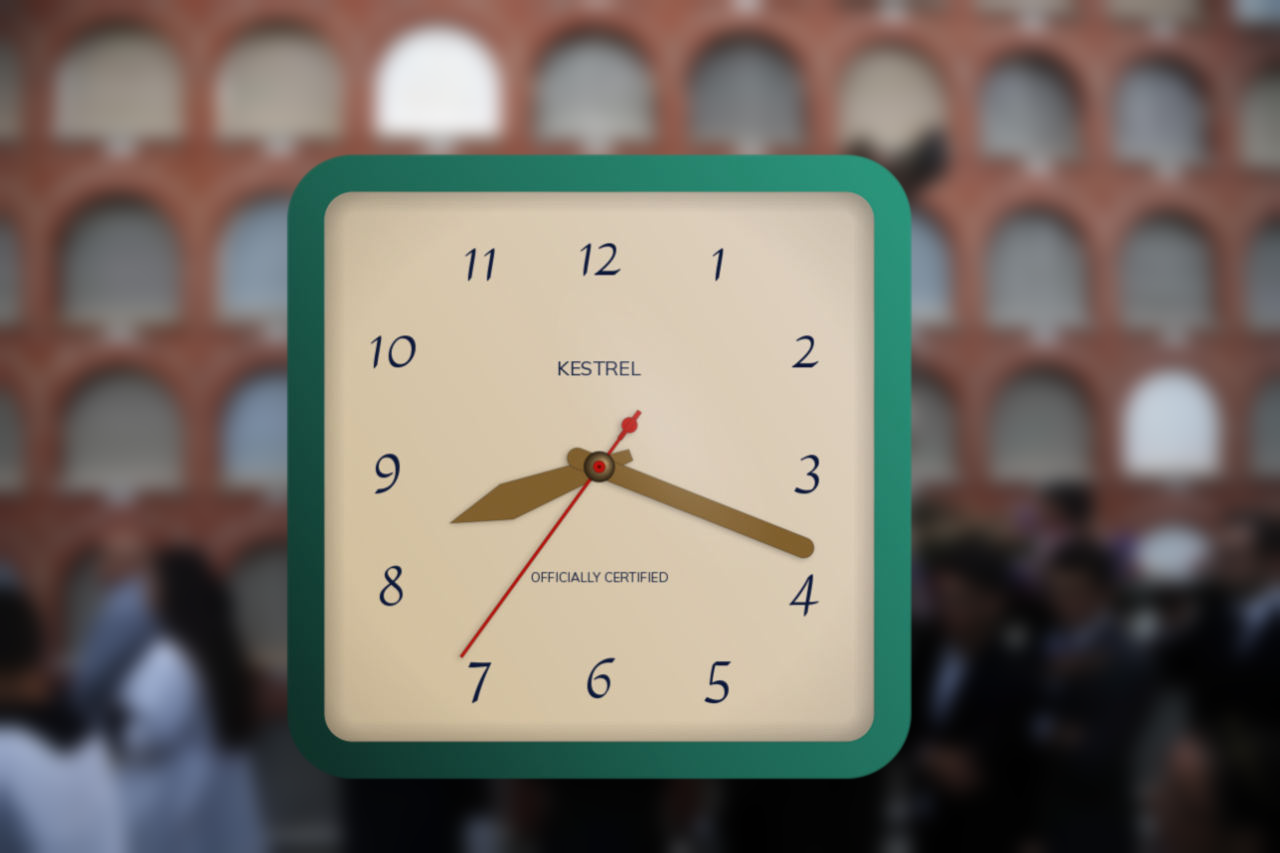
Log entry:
h=8 m=18 s=36
